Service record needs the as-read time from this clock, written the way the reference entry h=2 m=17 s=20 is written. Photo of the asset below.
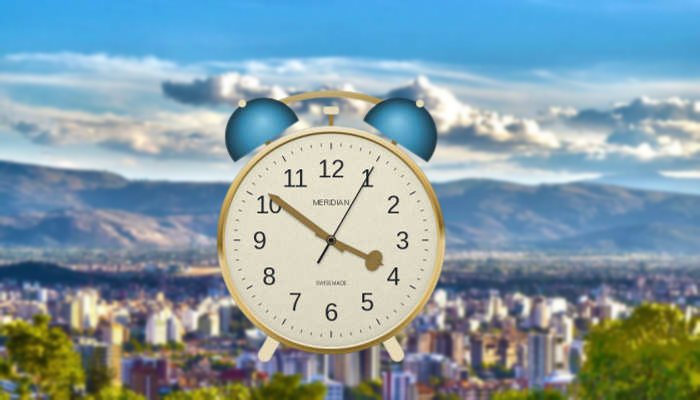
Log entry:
h=3 m=51 s=5
